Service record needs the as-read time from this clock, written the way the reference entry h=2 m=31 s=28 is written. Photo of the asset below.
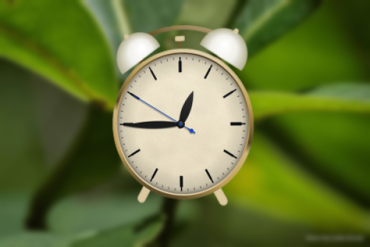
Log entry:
h=12 m=44 s=50
